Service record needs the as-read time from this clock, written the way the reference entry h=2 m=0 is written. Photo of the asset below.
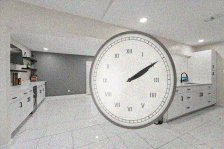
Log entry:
h=2 m=10
